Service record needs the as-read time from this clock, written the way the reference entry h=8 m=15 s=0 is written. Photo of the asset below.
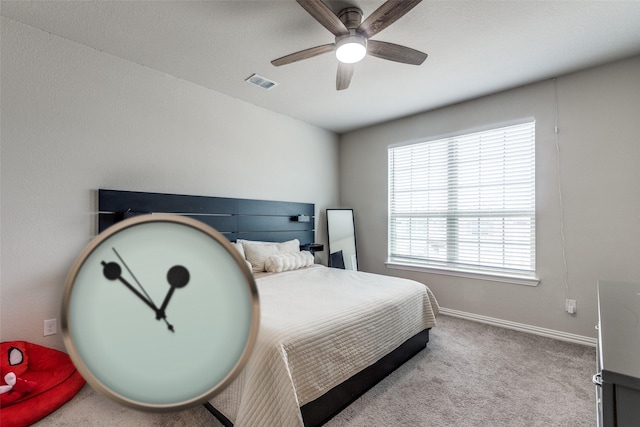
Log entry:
h=12 m=51 s=54
